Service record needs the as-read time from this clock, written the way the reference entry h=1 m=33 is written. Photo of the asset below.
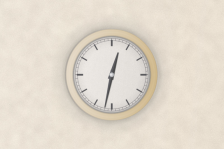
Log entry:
h=12 m=32
